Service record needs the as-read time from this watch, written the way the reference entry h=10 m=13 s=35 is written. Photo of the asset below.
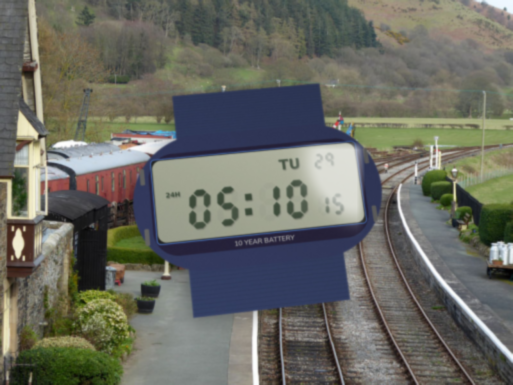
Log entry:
h=5 m=10 s=15
